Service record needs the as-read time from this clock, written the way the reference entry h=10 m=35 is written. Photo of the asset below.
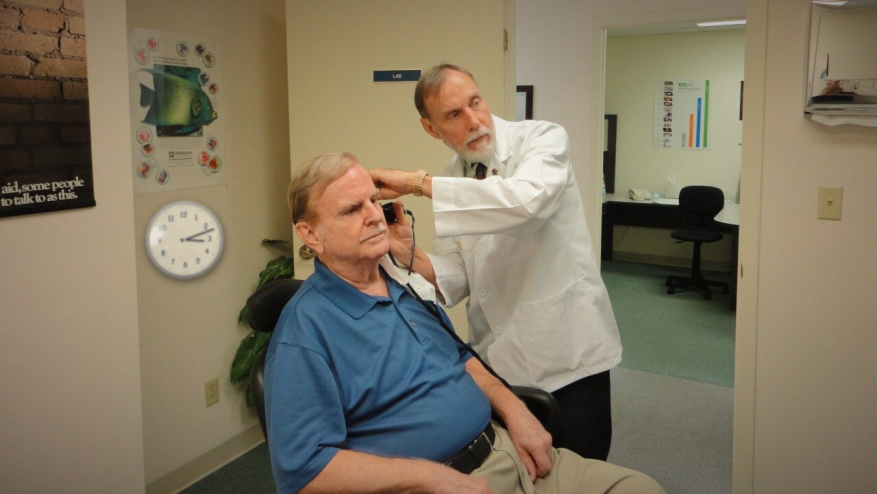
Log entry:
h=3 m=12
